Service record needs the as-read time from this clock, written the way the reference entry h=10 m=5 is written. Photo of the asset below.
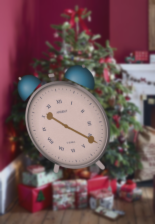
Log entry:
h=10 m=21
